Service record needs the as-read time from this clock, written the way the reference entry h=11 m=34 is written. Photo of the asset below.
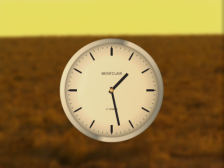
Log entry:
h=1 m=28
